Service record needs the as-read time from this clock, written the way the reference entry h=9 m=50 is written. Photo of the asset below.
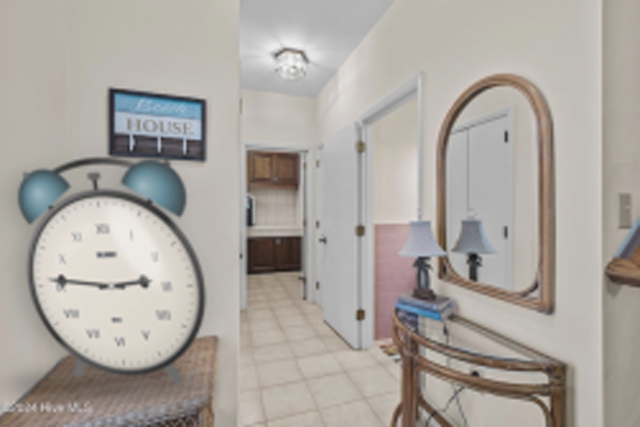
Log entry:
h=2 m=46
